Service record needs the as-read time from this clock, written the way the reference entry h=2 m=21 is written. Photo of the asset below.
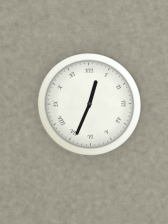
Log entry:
h=12 m=34
